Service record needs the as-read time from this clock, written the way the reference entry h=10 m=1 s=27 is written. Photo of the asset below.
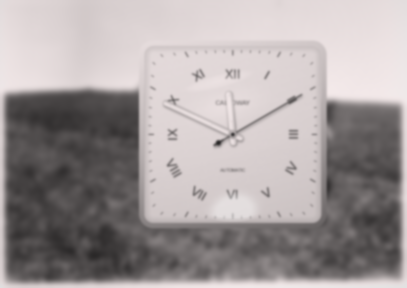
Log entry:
h=11 m=49 s=10
